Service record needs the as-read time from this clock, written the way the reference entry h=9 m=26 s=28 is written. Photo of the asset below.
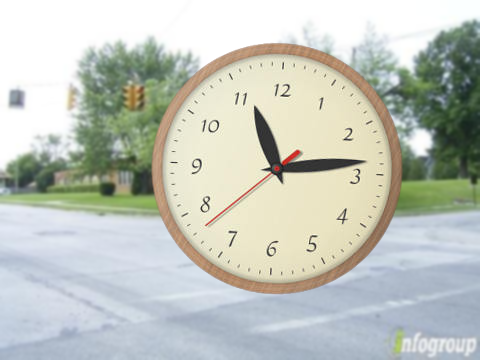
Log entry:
h=11 m=13 s=38
